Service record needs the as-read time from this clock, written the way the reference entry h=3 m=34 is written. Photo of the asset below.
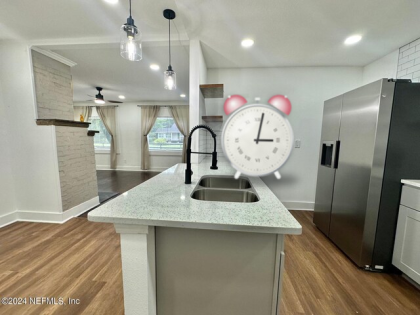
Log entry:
h=3 m=2
